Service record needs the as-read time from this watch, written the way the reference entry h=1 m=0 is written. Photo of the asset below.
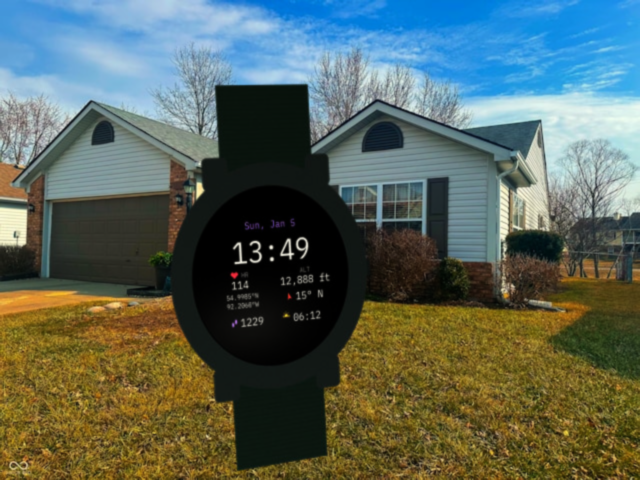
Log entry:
h=13 m=49
